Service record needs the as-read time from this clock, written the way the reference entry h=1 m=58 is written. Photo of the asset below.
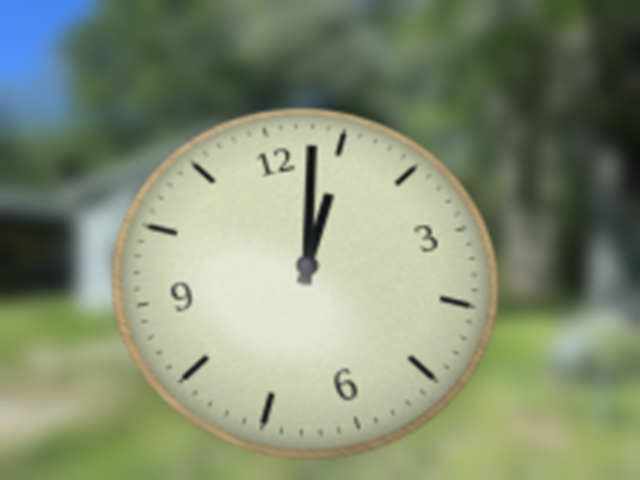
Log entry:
h=1 m=3
